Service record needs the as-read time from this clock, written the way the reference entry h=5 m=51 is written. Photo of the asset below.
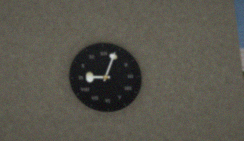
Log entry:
h=9 m=4
